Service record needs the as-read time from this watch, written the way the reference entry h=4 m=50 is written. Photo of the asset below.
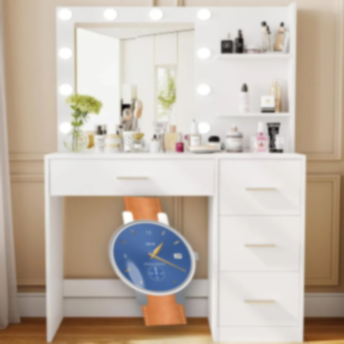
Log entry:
h=1 m=20
